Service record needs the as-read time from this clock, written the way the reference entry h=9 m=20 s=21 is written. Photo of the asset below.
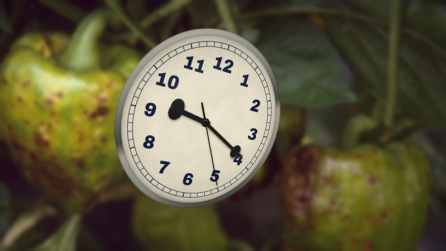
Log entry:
h=9 m=19 s=25
